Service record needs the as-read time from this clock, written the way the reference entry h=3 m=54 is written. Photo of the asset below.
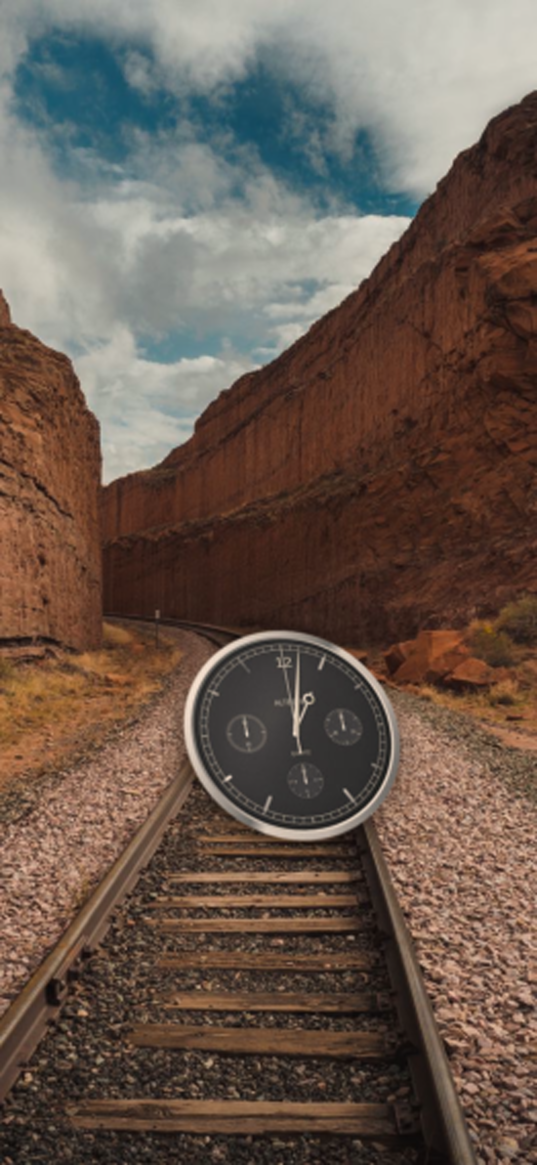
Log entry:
h=1 m=2
